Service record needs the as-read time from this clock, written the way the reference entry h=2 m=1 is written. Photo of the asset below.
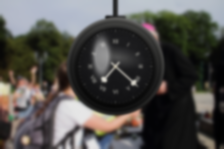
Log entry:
h=7 m=22
